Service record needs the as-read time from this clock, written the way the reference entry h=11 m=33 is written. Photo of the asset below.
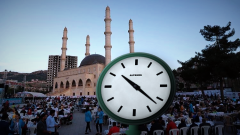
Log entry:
h=10 m=22
